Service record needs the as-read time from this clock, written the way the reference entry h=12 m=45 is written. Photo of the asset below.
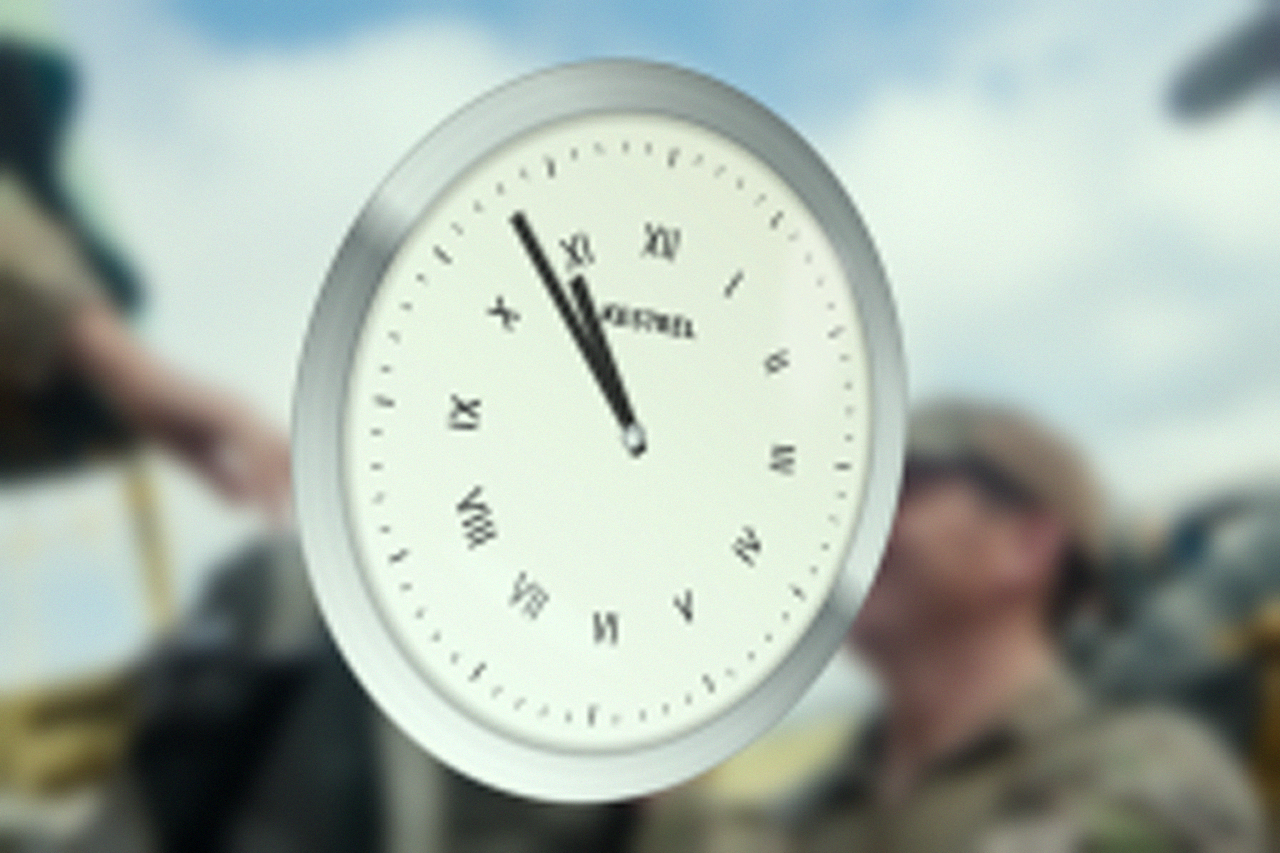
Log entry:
h=10 m=53
